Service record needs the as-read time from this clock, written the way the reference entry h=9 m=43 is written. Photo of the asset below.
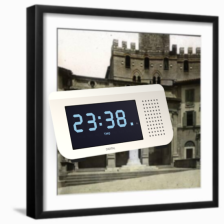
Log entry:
h=23 m=38
